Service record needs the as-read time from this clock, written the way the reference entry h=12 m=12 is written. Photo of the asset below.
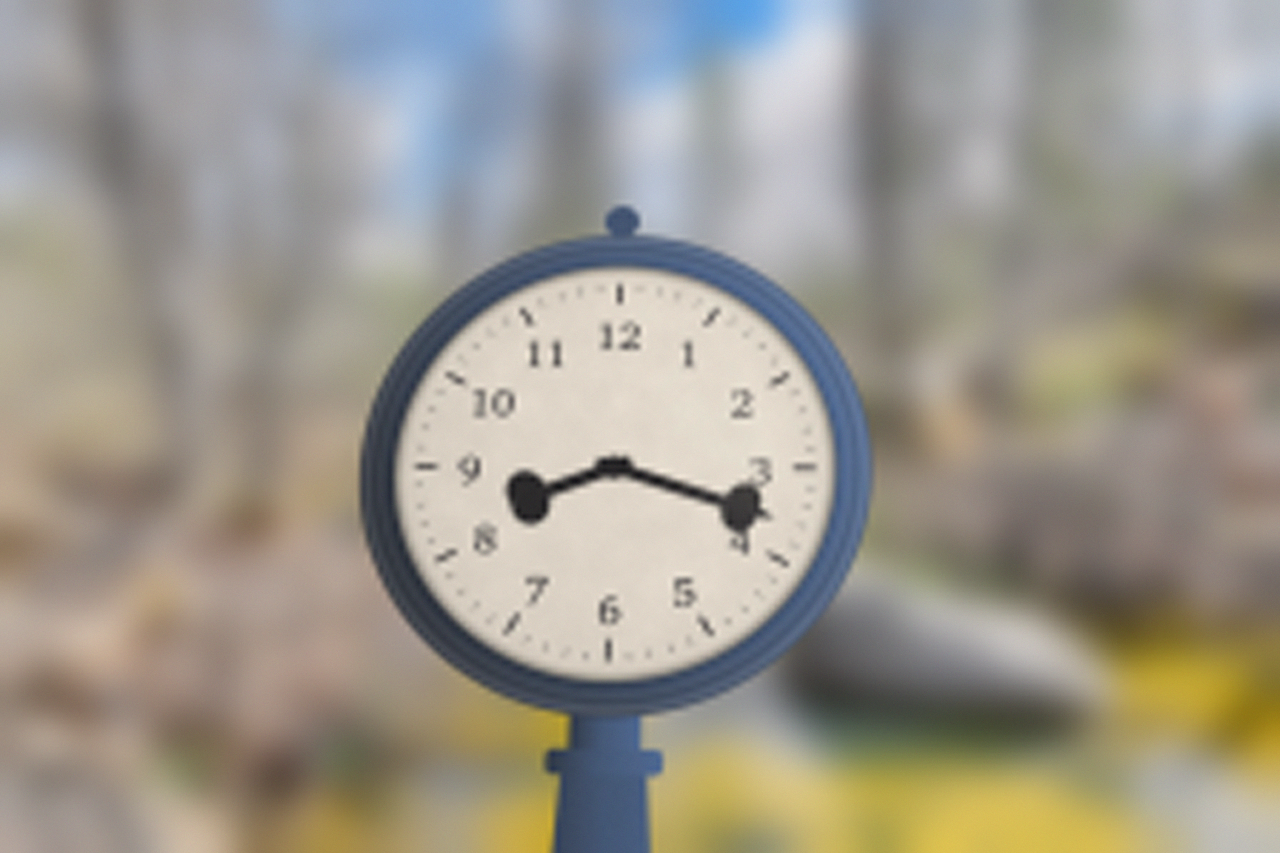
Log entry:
h=8 m=18
